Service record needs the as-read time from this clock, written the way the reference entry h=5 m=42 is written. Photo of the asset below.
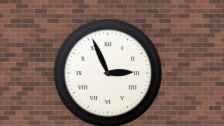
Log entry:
h=2 m=56
